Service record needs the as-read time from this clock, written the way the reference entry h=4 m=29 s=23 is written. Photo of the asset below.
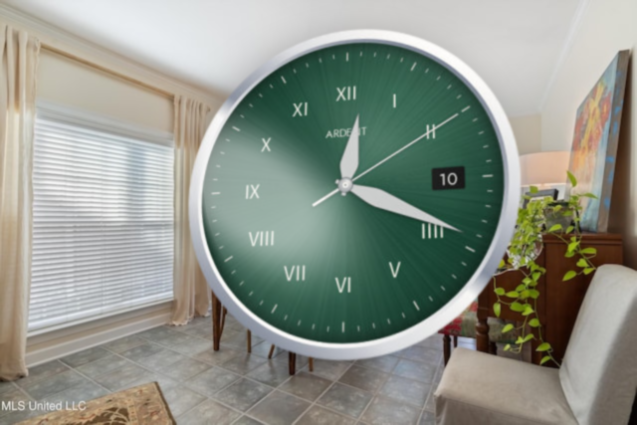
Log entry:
h=12 m=19 s=10
